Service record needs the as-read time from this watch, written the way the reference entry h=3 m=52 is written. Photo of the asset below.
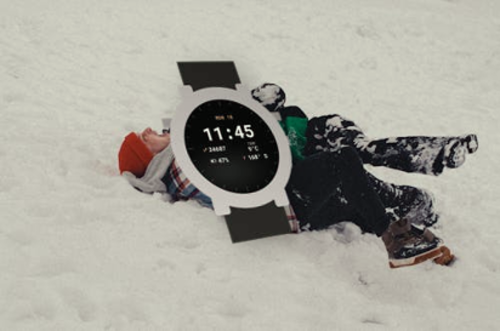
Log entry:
h=11 m=45
